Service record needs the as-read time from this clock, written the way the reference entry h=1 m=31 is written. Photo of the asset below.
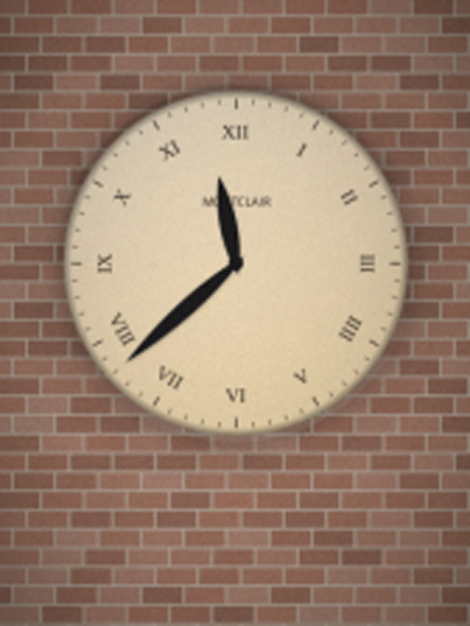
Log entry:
h=11 m=38
